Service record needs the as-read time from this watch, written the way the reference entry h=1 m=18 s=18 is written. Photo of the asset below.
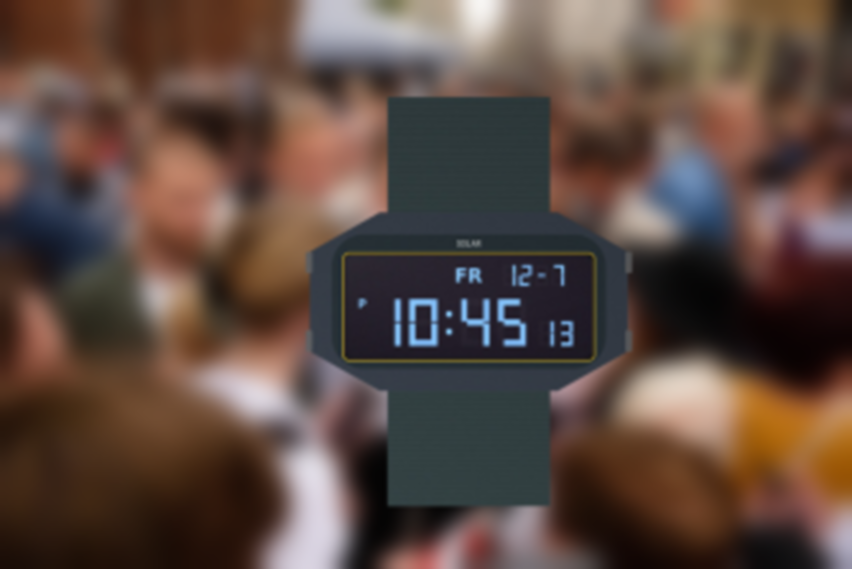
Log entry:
h=10 m=45 s=13
